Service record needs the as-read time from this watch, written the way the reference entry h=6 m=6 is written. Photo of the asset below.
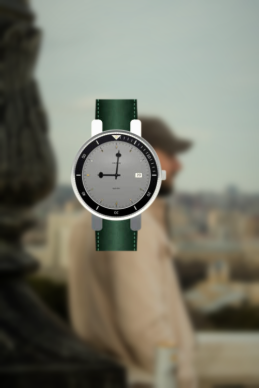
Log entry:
h=9 m=1
